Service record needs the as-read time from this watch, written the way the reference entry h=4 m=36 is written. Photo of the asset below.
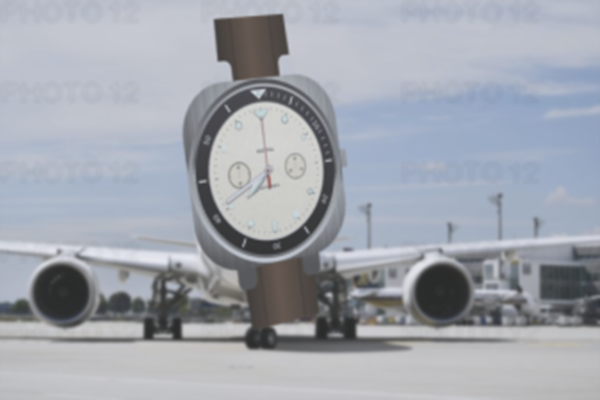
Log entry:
h=7 m=41
